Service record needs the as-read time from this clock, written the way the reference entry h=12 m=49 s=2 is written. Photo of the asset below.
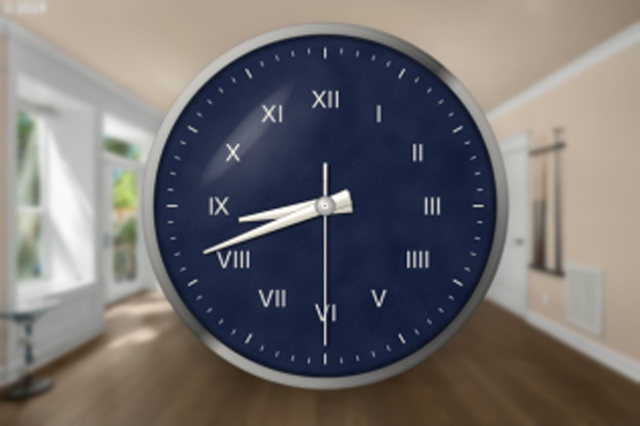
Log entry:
h=8 m=41 s=30
